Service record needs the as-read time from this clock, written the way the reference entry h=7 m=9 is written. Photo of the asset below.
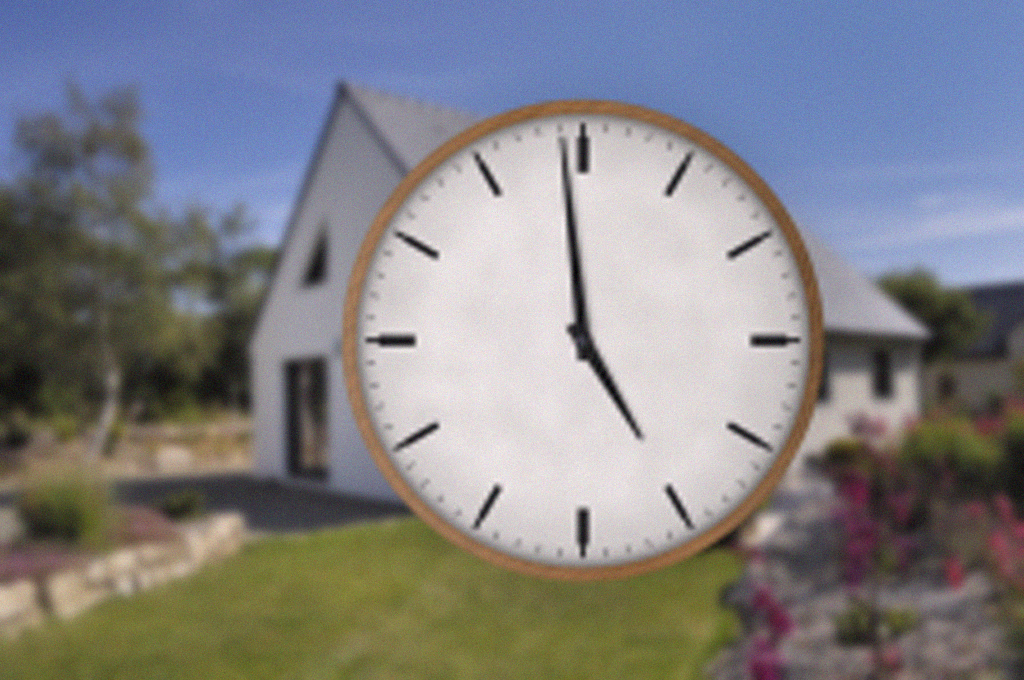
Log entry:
h=4 m=59
